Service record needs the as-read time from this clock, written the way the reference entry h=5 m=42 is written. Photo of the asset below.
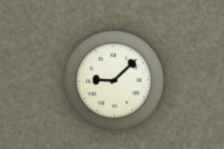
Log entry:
h=9 m=8
